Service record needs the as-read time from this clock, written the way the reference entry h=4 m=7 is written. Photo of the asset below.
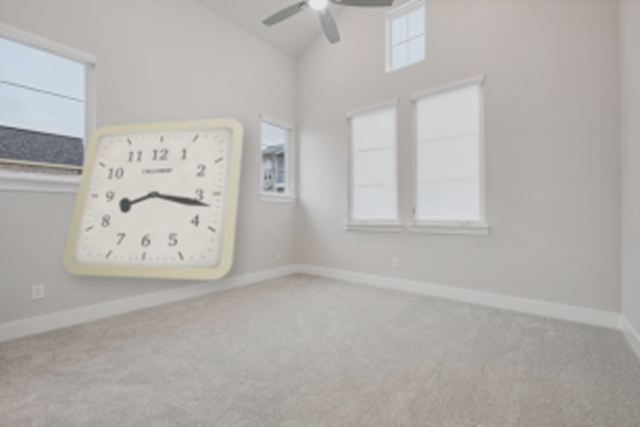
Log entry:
h=8 m=17
